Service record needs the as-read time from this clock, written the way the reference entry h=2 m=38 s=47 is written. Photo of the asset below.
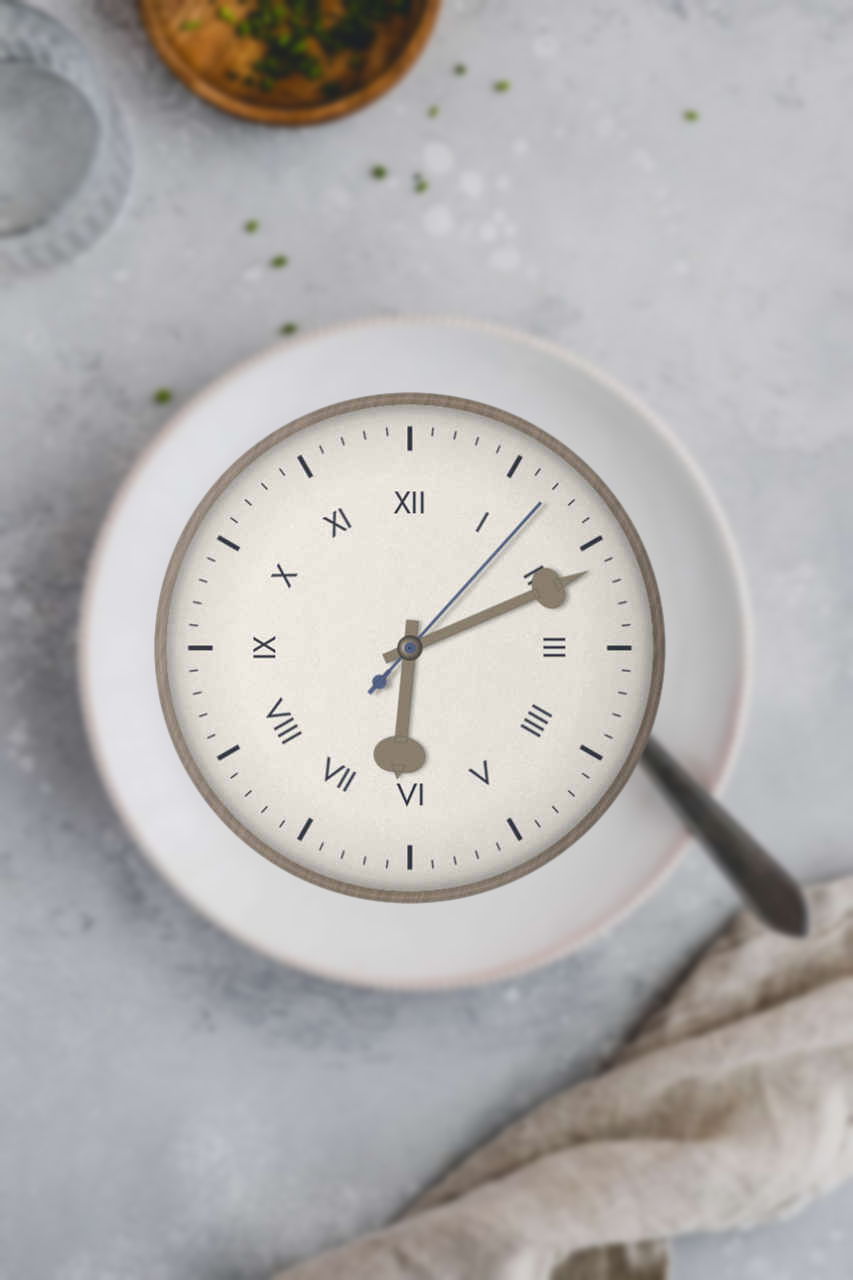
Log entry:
h=6 m=11 s=7
